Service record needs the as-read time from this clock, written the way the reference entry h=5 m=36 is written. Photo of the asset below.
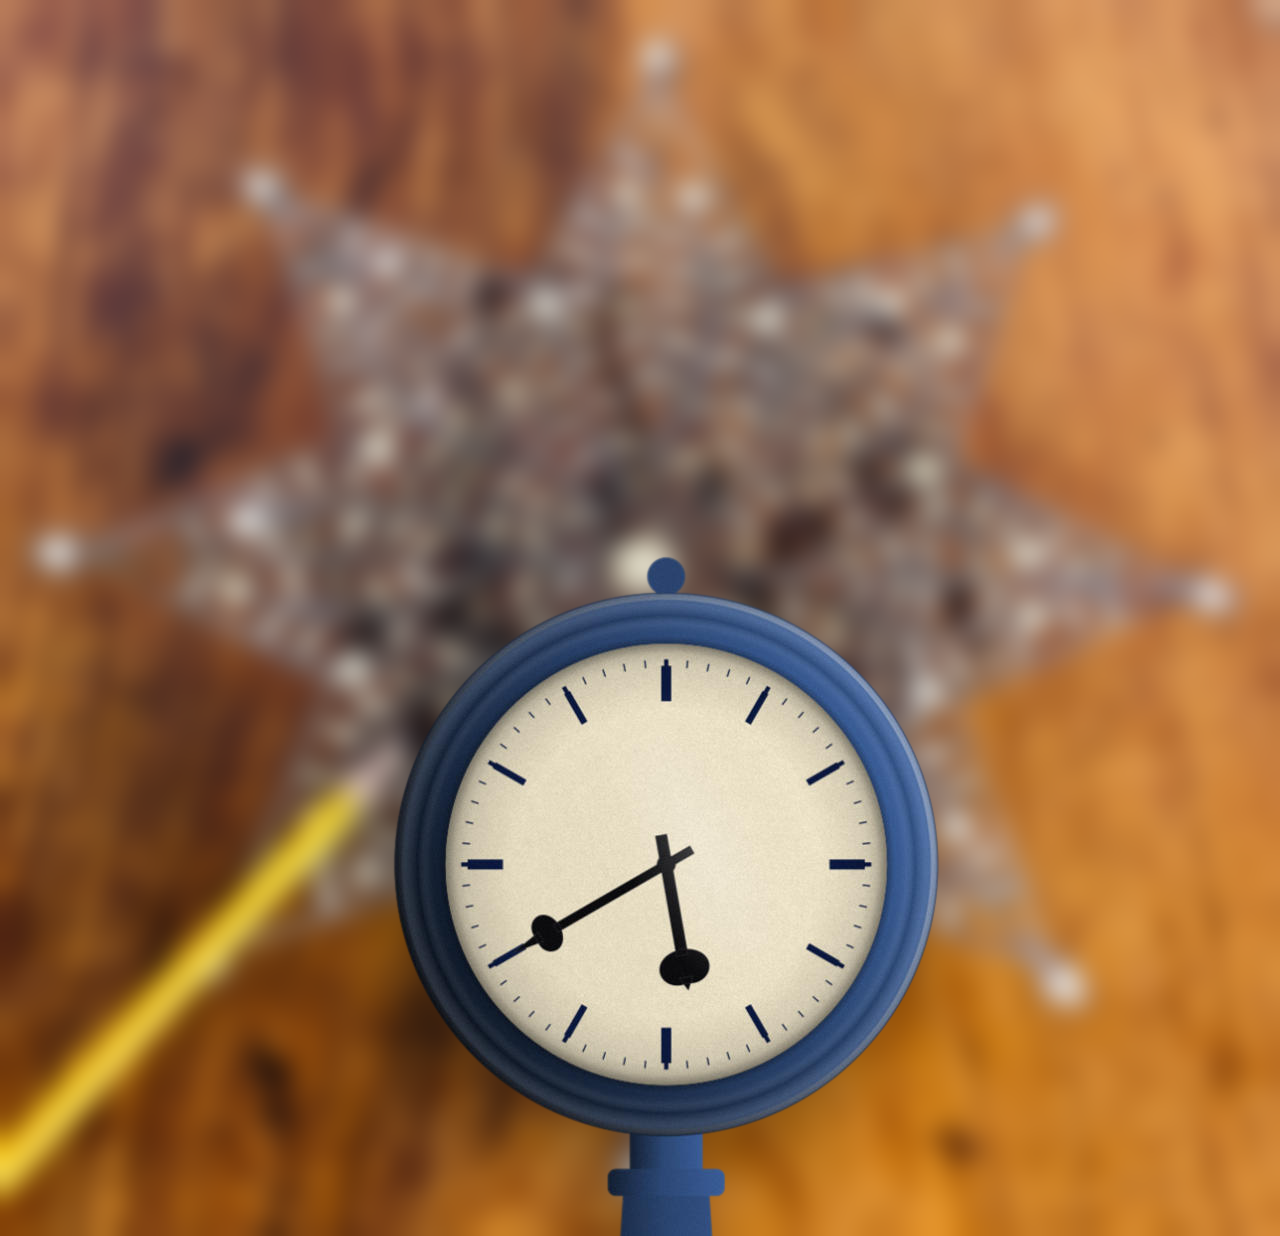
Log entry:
h=5 m=40
